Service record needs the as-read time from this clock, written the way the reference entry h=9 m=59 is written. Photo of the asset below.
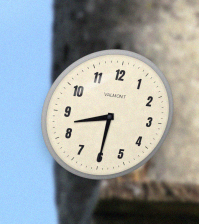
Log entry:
h=8 m=30
